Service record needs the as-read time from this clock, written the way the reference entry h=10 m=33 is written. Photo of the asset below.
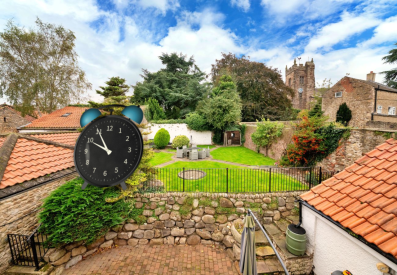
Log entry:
h=9 m=55
